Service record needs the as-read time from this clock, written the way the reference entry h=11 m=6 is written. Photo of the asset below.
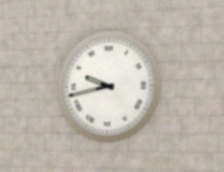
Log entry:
h=9 m=43
